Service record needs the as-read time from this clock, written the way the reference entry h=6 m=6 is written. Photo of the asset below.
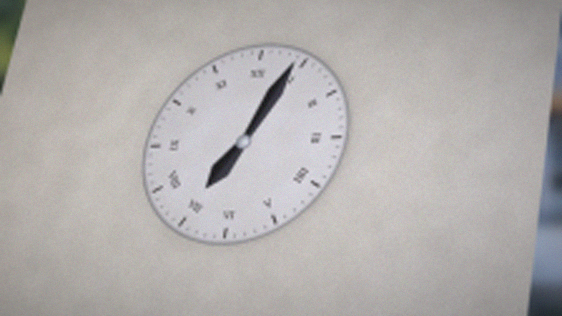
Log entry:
h=7 m=4
